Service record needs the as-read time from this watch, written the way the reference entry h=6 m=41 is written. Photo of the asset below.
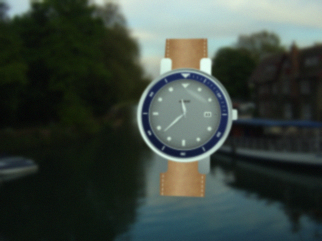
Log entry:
h=11 m=38
